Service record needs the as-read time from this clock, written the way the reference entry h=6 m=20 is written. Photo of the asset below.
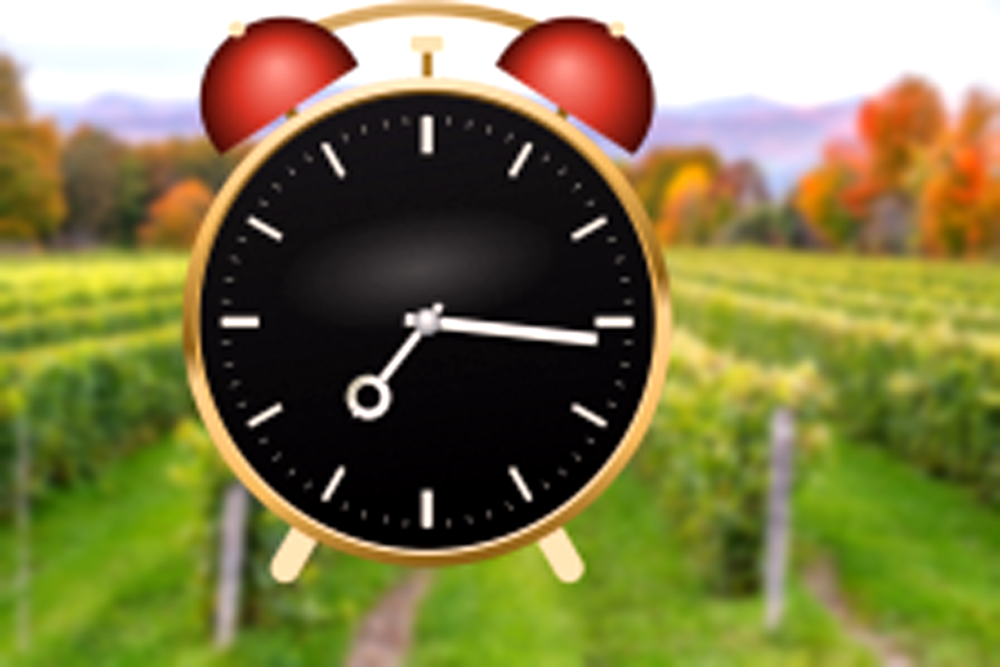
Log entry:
h=7 m=16
